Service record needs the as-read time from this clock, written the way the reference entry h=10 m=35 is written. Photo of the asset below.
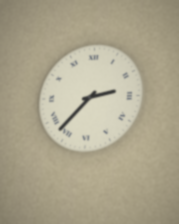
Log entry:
h=2 m=37
